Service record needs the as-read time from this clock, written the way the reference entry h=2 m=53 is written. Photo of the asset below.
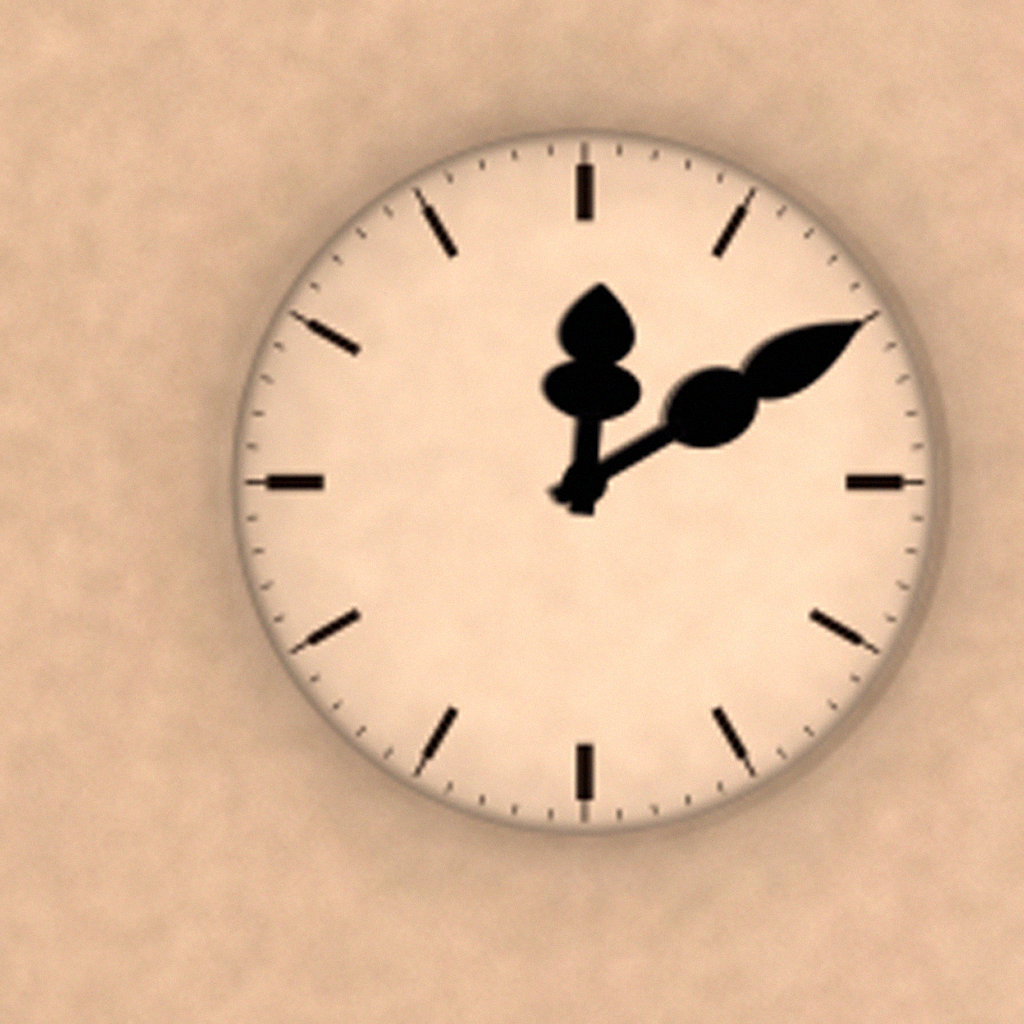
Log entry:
h=12 m=10
